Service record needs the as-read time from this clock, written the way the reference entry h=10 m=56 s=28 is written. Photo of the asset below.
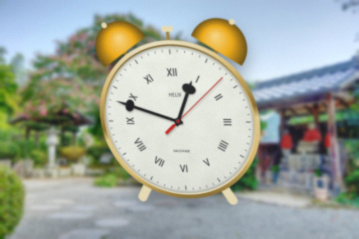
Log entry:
h=12 m=48 s=8
